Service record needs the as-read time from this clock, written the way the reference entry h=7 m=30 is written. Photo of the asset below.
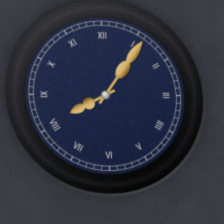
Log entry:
h=8 m=6
